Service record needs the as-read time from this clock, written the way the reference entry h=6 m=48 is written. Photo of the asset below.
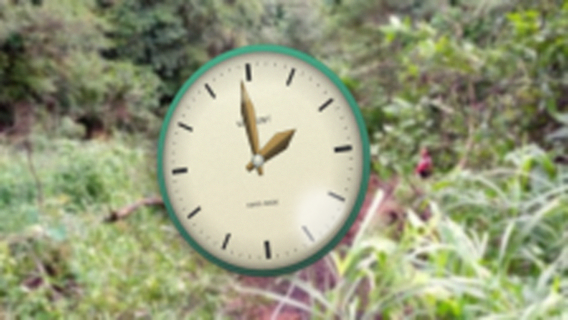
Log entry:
h=1 m=59
